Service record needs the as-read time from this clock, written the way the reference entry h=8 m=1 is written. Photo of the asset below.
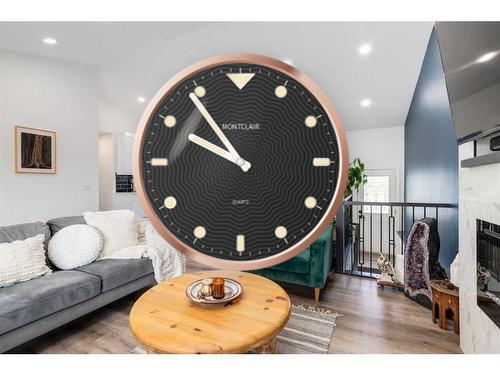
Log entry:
h=9 m=54
